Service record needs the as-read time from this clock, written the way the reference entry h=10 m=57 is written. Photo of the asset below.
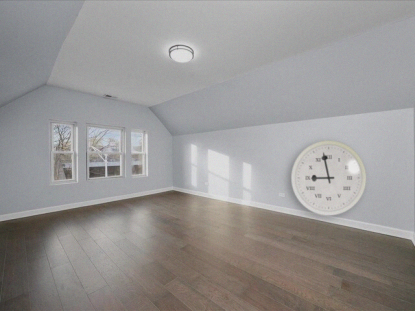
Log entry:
h=8 m=58
